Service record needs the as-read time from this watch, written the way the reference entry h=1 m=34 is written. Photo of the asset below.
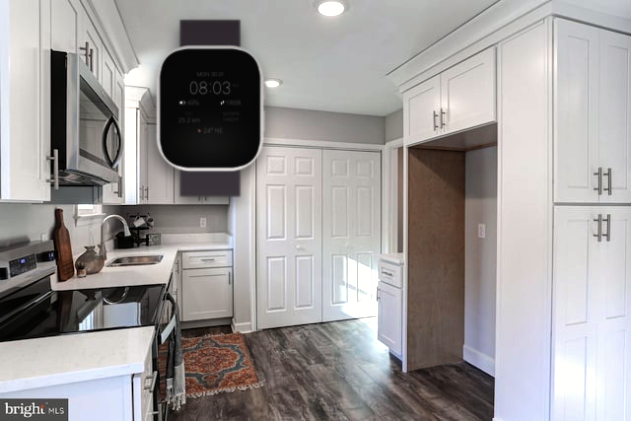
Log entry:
h=8 m=3
